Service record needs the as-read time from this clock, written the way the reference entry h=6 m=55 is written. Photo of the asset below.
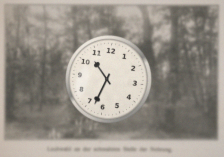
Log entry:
h=10 m=33
